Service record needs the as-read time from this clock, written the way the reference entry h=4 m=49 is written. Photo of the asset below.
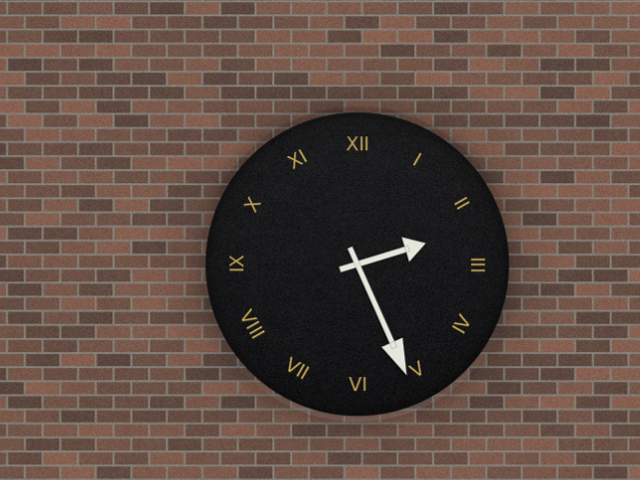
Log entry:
h=2 m=26
